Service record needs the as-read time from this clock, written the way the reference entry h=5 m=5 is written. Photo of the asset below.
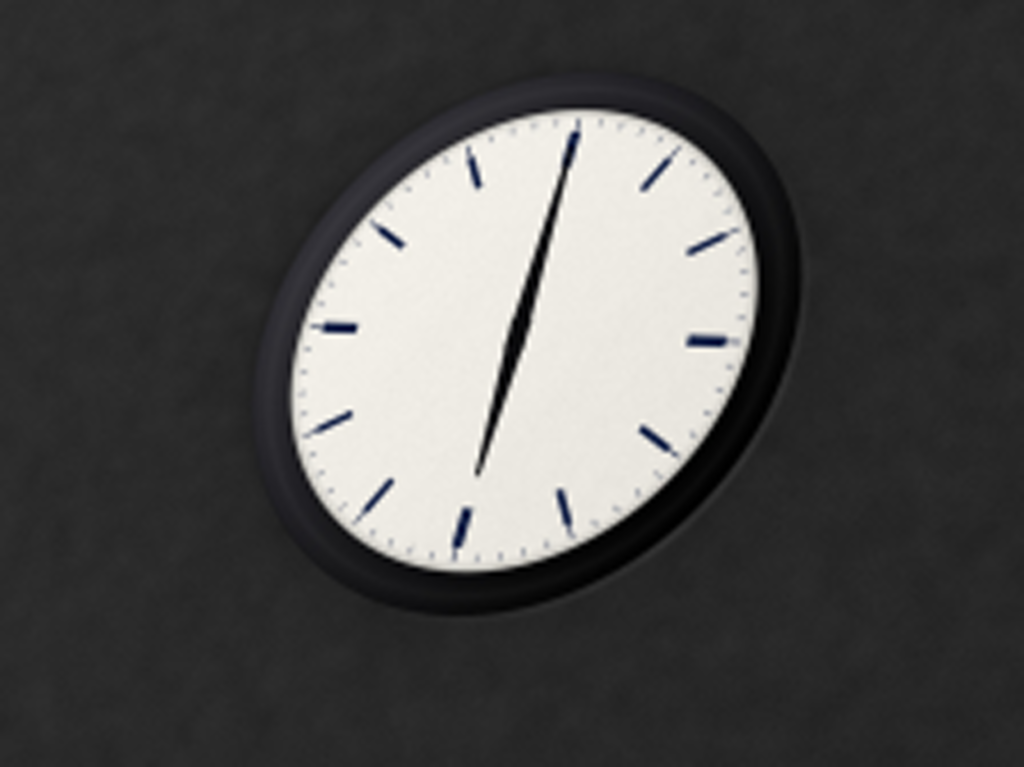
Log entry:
h=6 m=0
